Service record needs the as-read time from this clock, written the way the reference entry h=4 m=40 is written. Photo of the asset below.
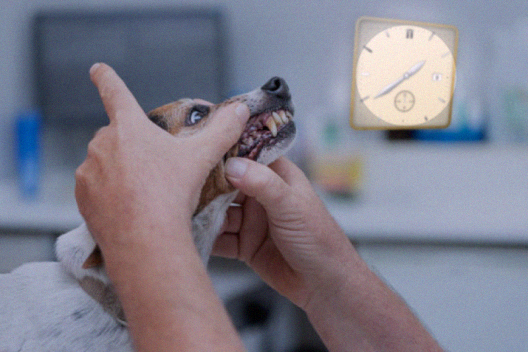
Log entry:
h=1 m=39
